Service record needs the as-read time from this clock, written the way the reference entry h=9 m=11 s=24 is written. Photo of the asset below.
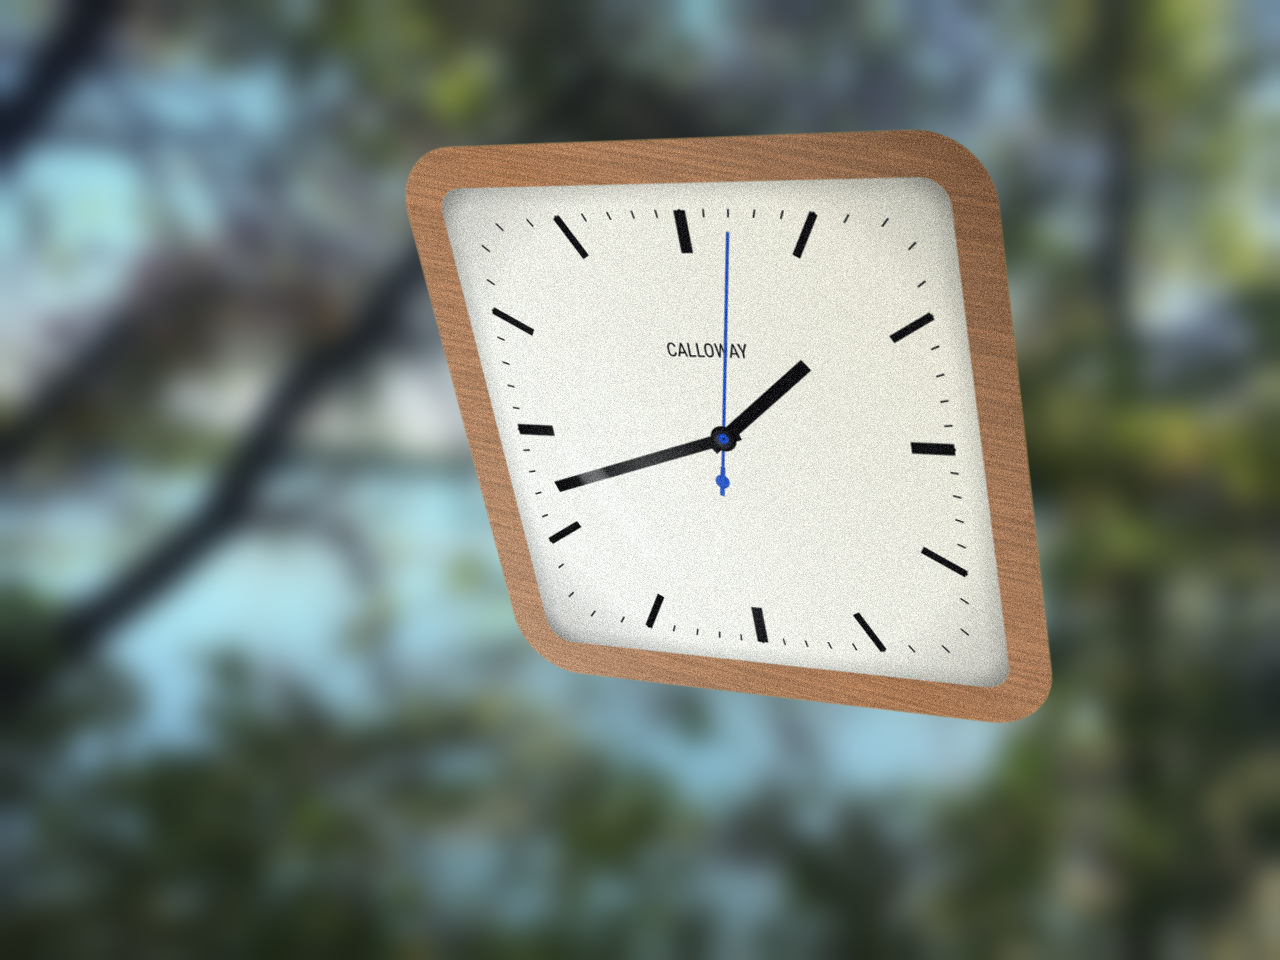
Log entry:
h=1 m=42 s=2
